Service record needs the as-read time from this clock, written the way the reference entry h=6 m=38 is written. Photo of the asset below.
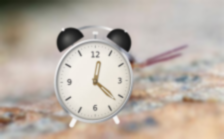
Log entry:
h=12 m=22
